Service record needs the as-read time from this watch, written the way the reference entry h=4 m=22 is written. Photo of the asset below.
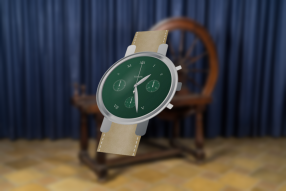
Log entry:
h=1 m=27
